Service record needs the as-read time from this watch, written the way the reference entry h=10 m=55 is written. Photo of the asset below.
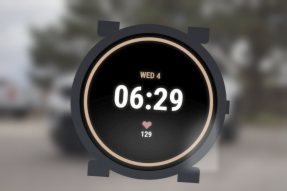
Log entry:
h=6 m=29
